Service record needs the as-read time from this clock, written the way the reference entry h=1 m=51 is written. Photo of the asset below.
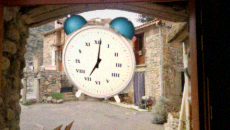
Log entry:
h=7 m=1
